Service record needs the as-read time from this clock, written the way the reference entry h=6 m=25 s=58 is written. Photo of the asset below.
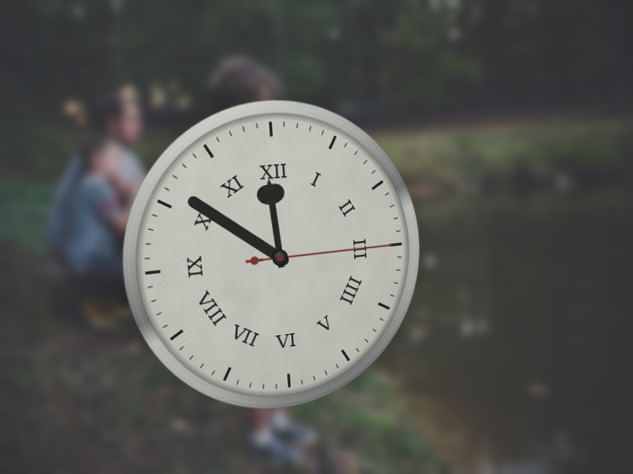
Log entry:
h=11 m=51 s=15
